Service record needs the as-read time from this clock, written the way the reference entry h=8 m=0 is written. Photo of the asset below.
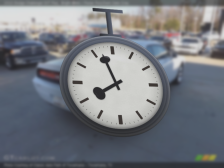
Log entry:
h=7 m=57
